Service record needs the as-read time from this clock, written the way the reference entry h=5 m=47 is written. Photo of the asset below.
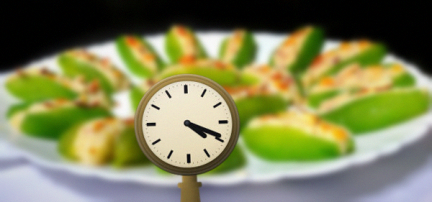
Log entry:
h=4 m=19
